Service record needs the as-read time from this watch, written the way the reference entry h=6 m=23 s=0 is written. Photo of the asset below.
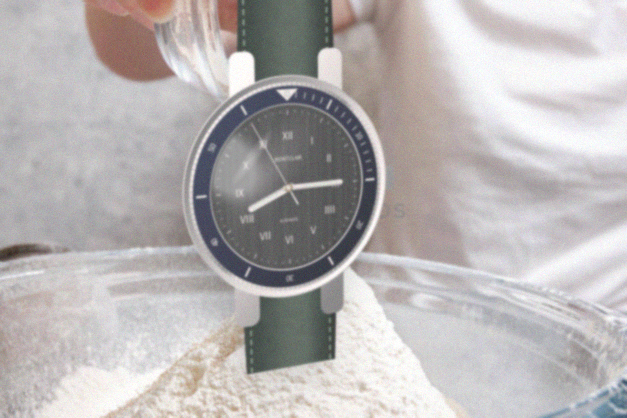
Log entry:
h=8 m=14 s=55
